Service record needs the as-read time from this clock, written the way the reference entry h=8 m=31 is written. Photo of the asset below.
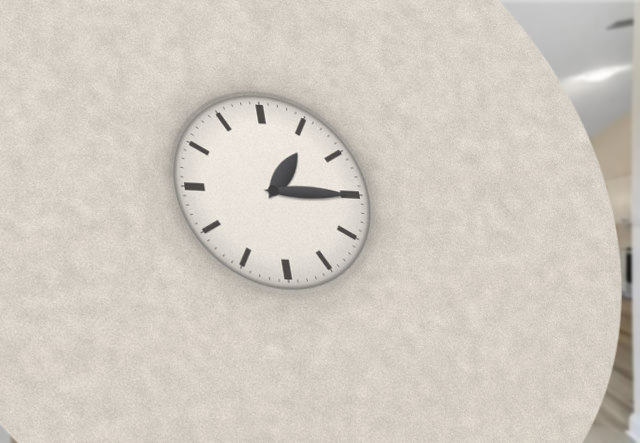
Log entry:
h=1 m=15
